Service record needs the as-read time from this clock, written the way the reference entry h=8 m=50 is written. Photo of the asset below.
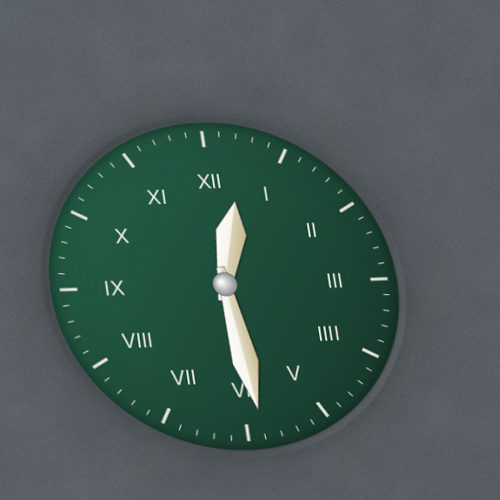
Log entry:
h=12 m=29
